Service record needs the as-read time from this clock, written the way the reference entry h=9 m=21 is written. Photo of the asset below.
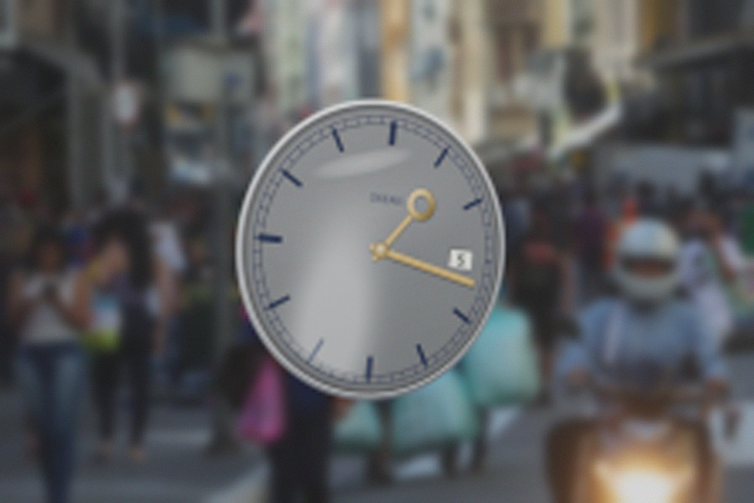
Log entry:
h=1 m=17
